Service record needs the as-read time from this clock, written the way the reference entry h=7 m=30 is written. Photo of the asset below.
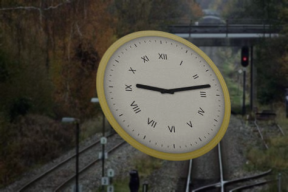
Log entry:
h=9 m=13
